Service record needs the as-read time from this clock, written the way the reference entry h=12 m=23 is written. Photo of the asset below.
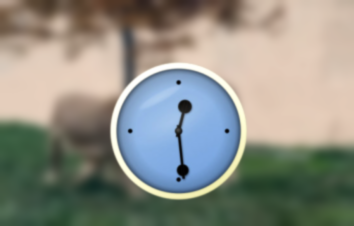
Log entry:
h=12 m=29
